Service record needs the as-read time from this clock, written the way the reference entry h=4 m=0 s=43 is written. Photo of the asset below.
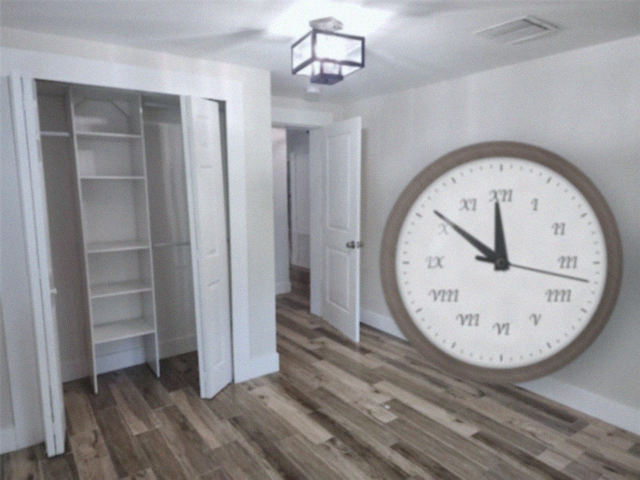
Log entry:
h=11 m=51 s=17
